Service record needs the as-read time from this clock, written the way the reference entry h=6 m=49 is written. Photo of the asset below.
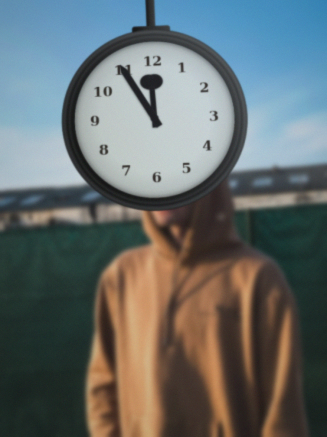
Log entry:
h=11 m=55
